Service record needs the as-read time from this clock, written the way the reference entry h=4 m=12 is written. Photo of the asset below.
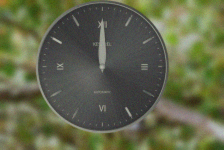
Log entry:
h=12 m=0
